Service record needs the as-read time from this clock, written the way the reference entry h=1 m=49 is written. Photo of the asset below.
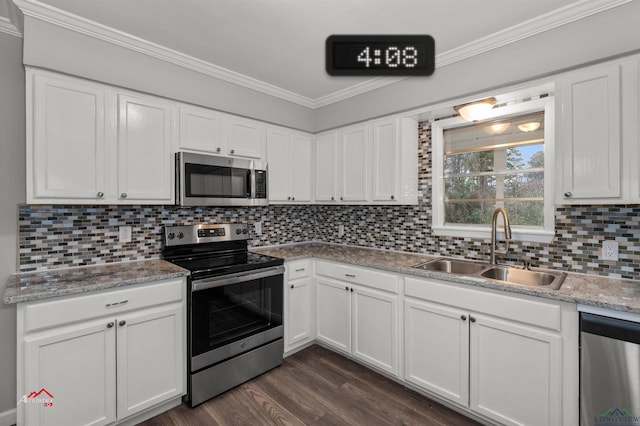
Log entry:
h=4 m=8
